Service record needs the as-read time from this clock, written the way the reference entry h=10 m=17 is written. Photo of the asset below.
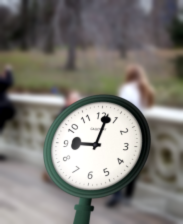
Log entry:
h=9 m=2
